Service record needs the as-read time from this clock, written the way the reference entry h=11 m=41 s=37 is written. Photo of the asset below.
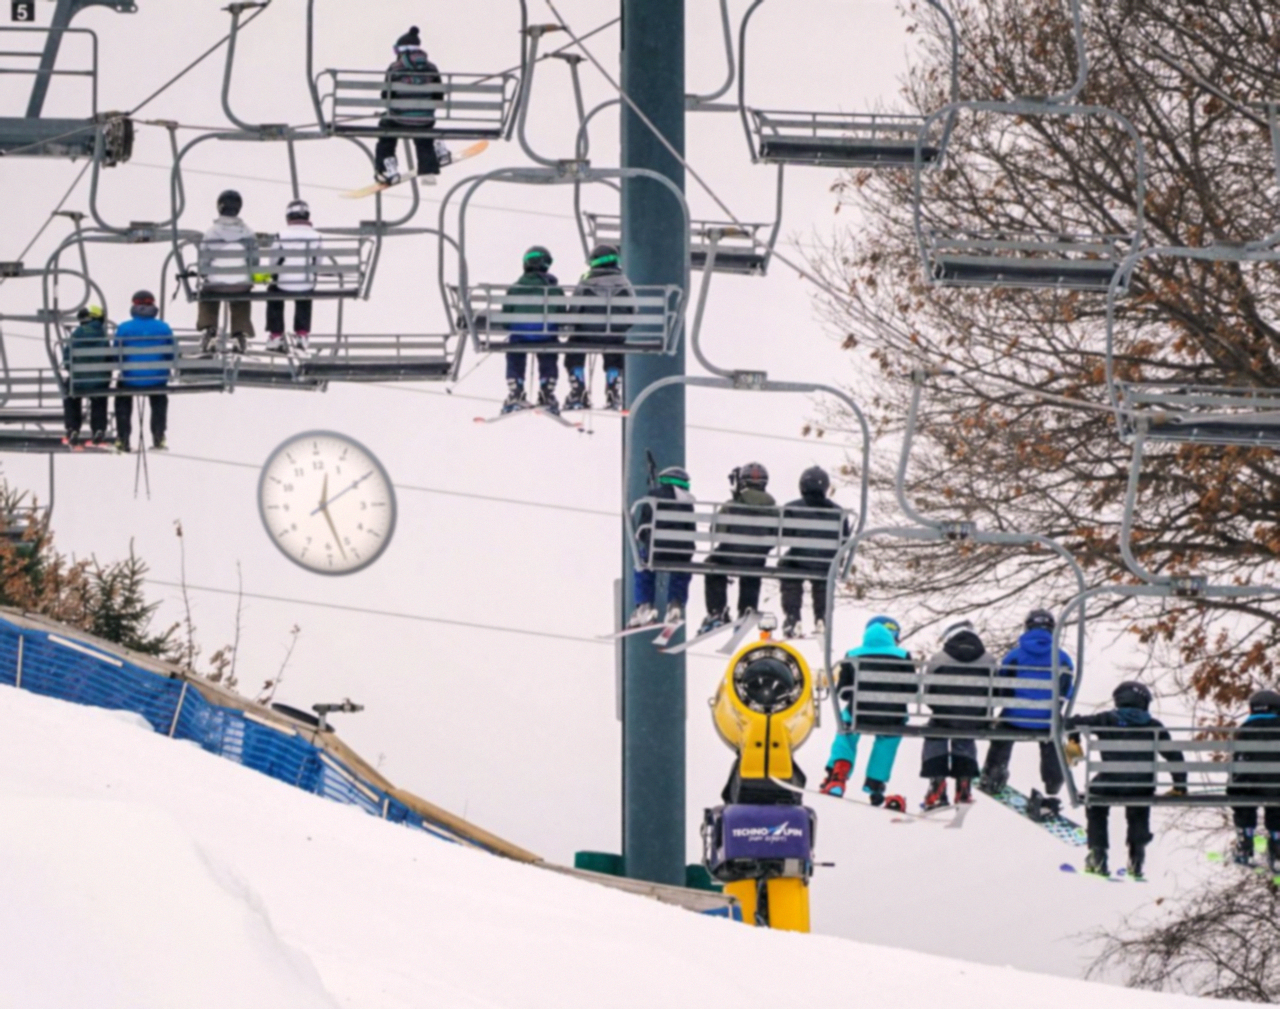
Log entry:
h=12 m=27 s=10
